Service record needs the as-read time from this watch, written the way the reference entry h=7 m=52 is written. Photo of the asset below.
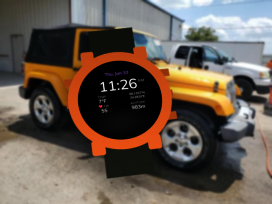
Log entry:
h=11 m=26
